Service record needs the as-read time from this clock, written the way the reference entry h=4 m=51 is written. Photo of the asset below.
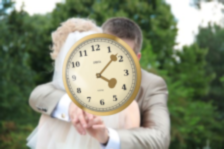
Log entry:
h=4 m=8
